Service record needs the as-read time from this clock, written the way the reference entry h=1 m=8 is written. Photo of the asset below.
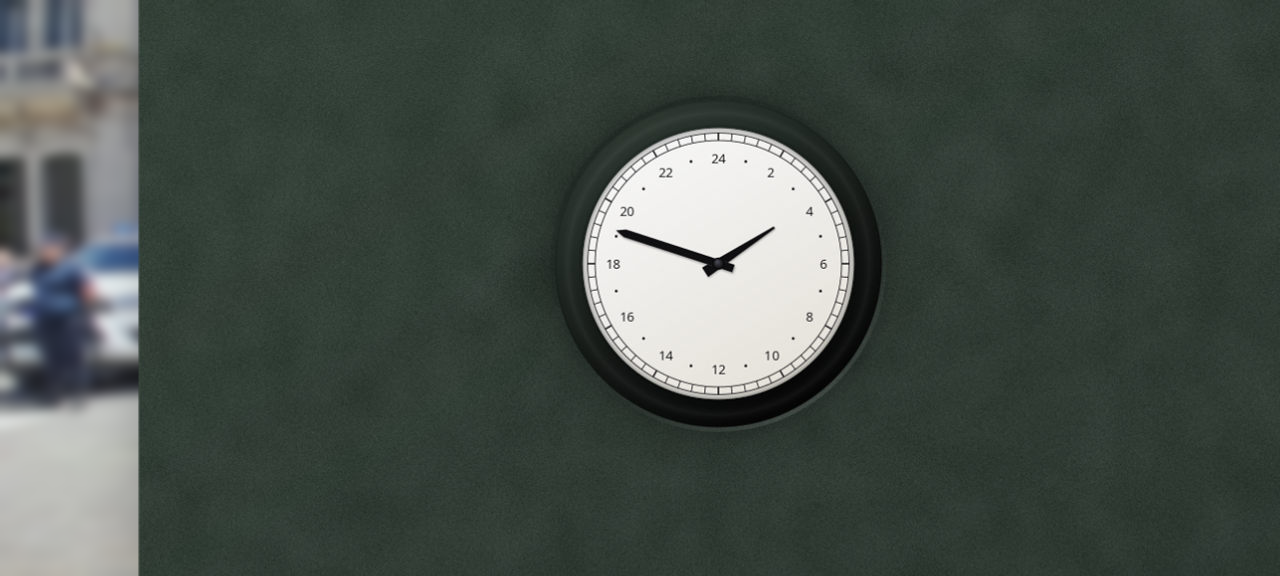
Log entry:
h=3 m=48
